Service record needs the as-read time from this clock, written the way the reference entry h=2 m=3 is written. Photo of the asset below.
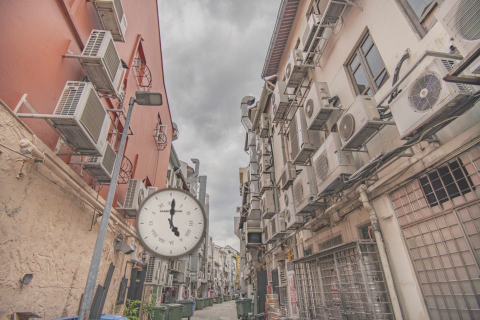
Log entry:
h=5 m=1
